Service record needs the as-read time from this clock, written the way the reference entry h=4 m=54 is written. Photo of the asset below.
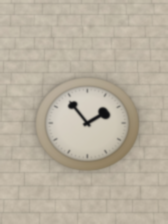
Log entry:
h=1 m=54
